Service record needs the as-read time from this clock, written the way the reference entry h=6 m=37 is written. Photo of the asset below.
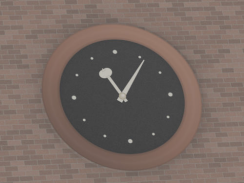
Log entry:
h=11 m=6
